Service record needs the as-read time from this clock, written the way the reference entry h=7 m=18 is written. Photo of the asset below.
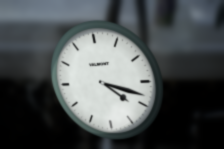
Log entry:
h=4 m=18
